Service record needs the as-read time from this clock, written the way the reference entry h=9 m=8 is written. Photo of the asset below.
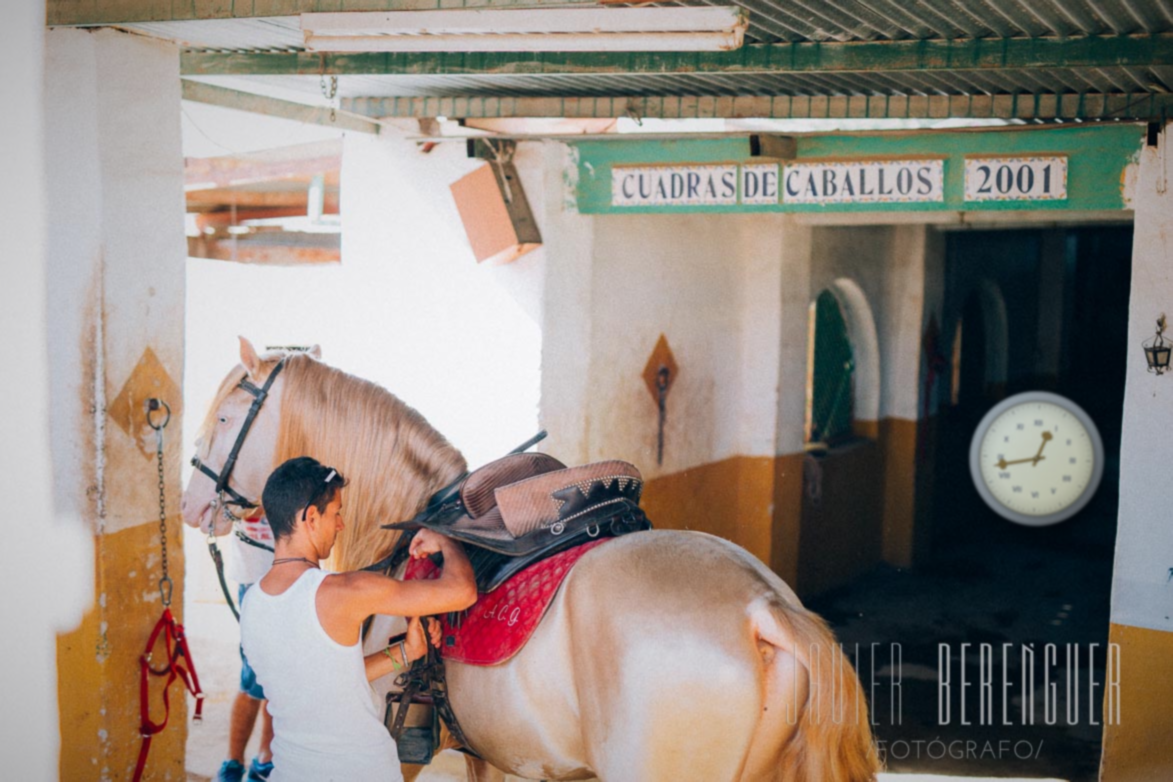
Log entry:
h=12 m=43
